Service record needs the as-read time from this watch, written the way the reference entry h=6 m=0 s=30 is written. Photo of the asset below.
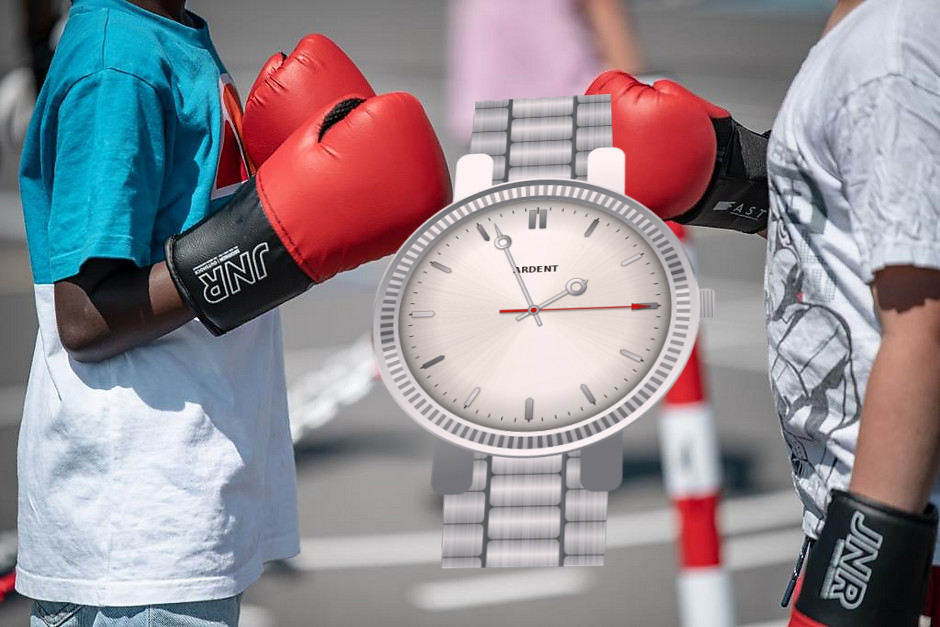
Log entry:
h=1 m=56 s=15
